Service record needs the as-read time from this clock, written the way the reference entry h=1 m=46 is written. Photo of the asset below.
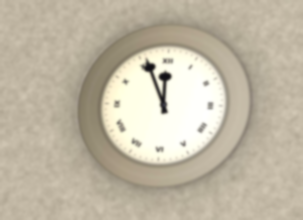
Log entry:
h=11 m=56
